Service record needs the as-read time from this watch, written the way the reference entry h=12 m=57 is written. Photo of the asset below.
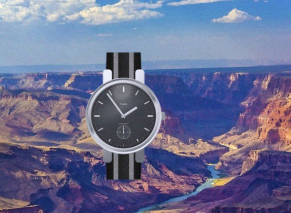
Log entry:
h=1 m=54
